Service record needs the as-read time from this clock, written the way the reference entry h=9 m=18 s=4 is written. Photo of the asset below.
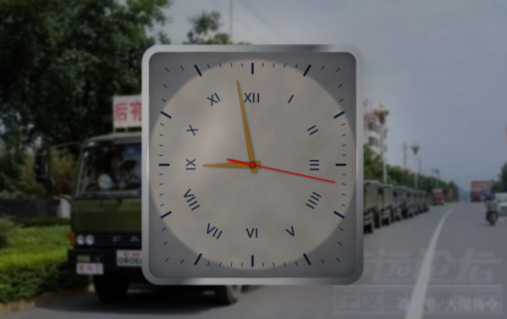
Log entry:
h=8 m=58 s=17
